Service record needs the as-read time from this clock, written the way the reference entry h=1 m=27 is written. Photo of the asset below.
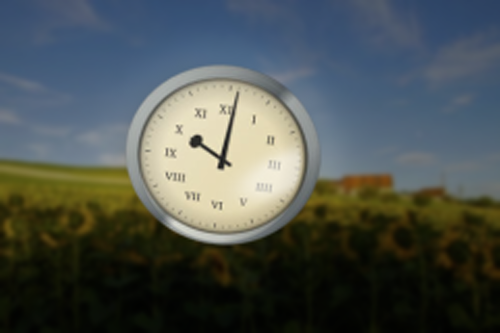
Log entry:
h=10 m=1
